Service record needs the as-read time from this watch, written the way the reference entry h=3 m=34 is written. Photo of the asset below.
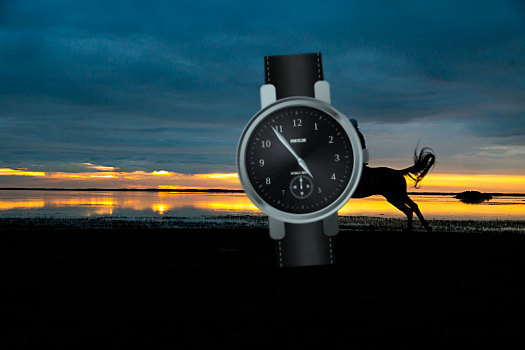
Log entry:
h=4 m=54
